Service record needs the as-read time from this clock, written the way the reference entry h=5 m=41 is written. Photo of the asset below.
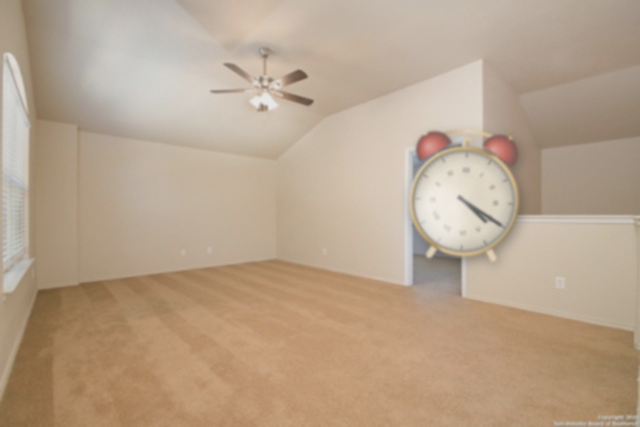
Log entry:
h=4 m=20
